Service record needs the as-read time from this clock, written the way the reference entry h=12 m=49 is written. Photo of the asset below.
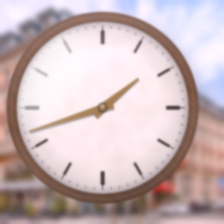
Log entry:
h=1 m=42
